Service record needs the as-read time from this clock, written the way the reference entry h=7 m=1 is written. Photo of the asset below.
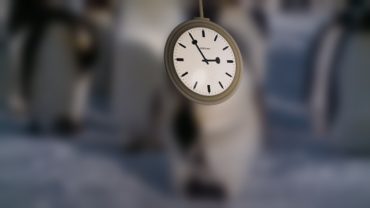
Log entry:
h=2 m=55
